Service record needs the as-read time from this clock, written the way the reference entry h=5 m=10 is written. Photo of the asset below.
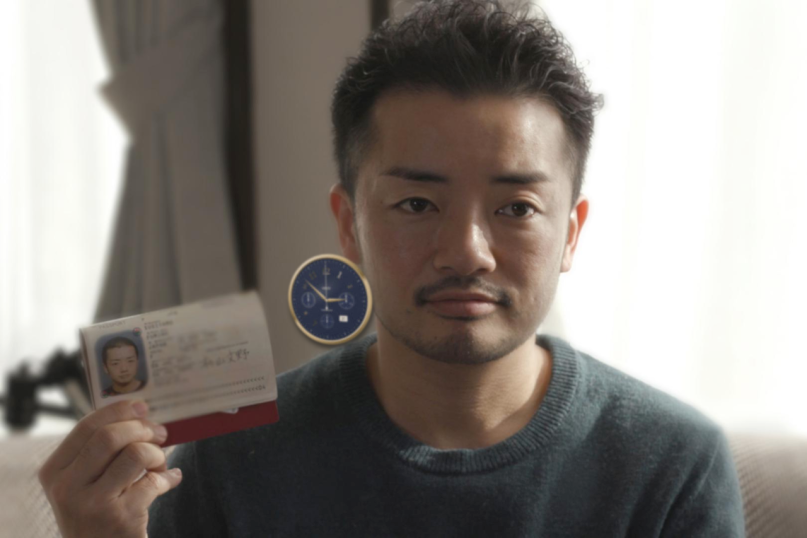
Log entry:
h=2 m=52
